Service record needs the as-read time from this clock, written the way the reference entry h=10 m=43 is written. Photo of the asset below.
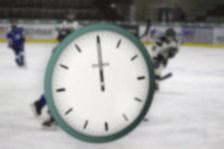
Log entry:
h=12 m=0
